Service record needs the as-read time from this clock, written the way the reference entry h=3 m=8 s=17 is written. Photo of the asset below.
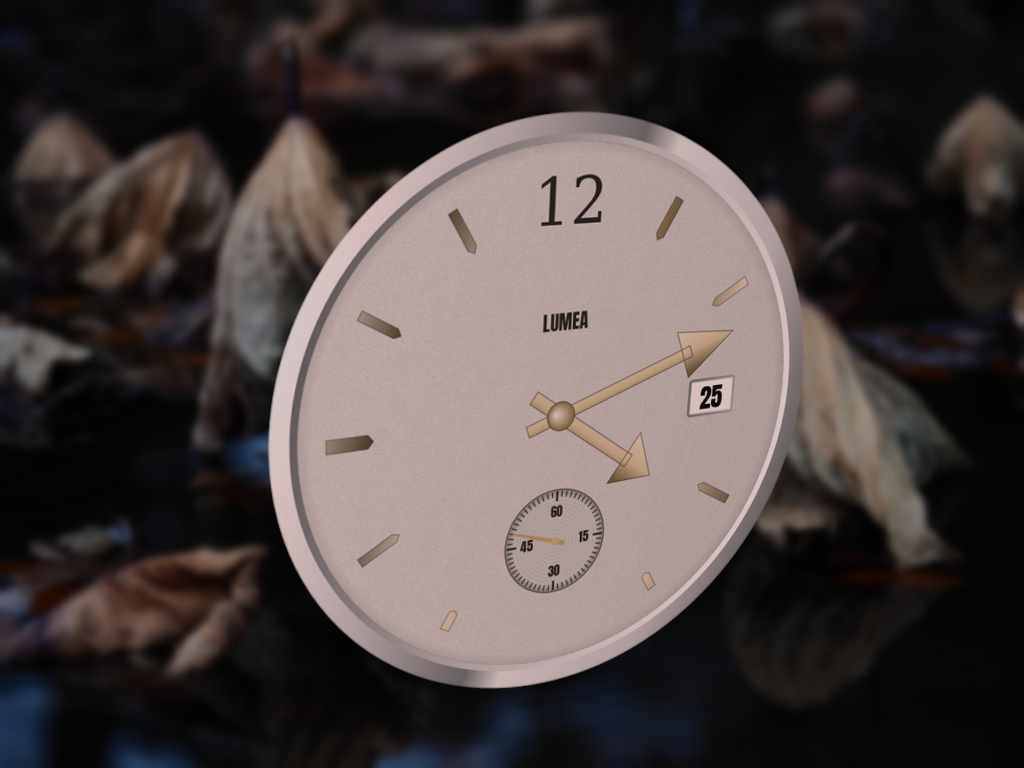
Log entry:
h=4 m=11 s=48
